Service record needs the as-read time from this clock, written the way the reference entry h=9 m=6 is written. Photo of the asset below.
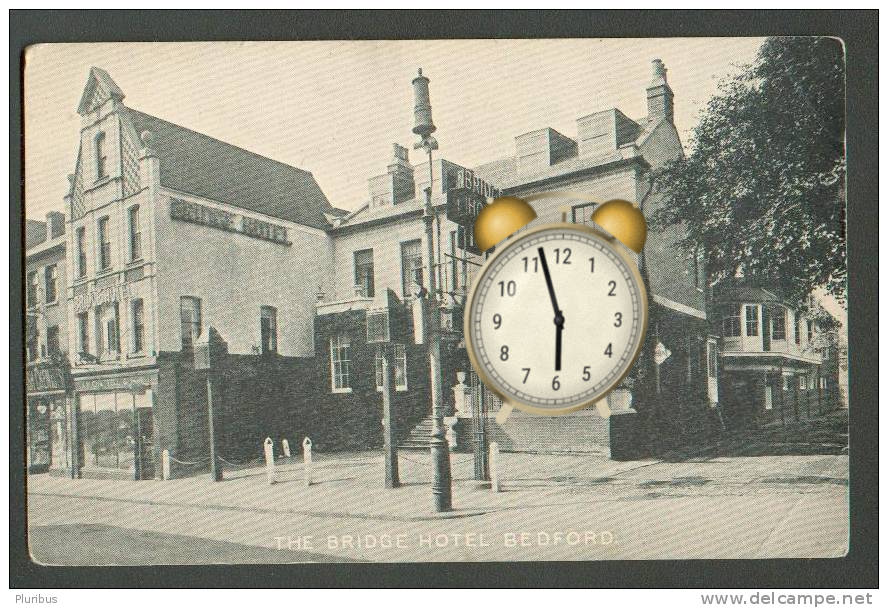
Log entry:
h=5 m=57
